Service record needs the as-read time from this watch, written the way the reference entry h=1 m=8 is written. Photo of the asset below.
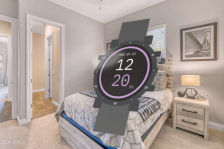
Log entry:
h=12 m=20
